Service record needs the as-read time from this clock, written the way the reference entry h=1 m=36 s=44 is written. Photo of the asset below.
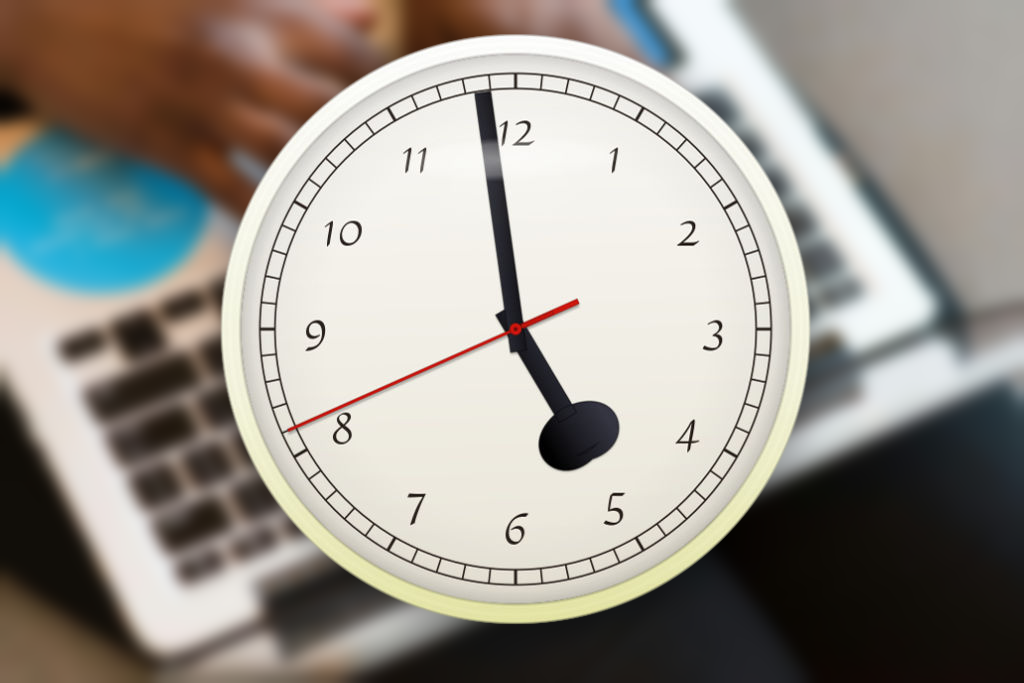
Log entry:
h=4 m=58 s=41
